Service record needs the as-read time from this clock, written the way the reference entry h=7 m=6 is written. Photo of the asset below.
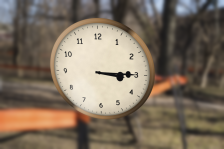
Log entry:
h=3 m=15
